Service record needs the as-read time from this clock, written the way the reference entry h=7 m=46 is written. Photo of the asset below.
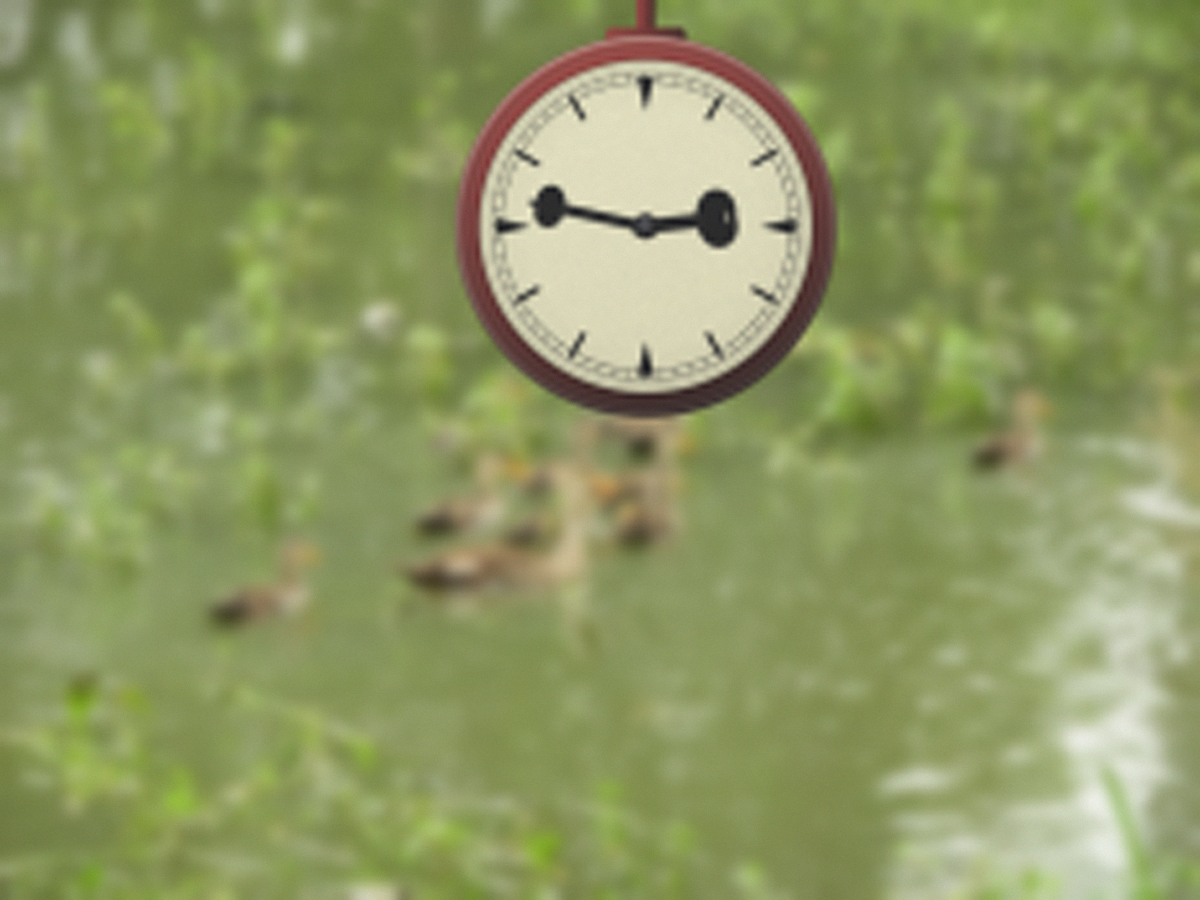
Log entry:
h=2 m=47
